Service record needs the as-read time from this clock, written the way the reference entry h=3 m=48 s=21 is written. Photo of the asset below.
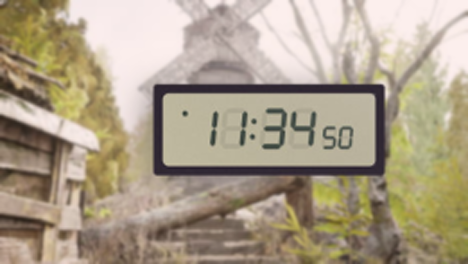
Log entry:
h=11 m=34 s=50
